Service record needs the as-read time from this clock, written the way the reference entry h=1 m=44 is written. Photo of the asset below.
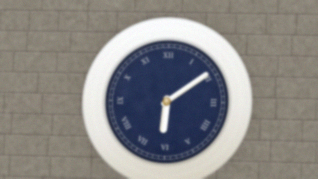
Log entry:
h=6 m=9
